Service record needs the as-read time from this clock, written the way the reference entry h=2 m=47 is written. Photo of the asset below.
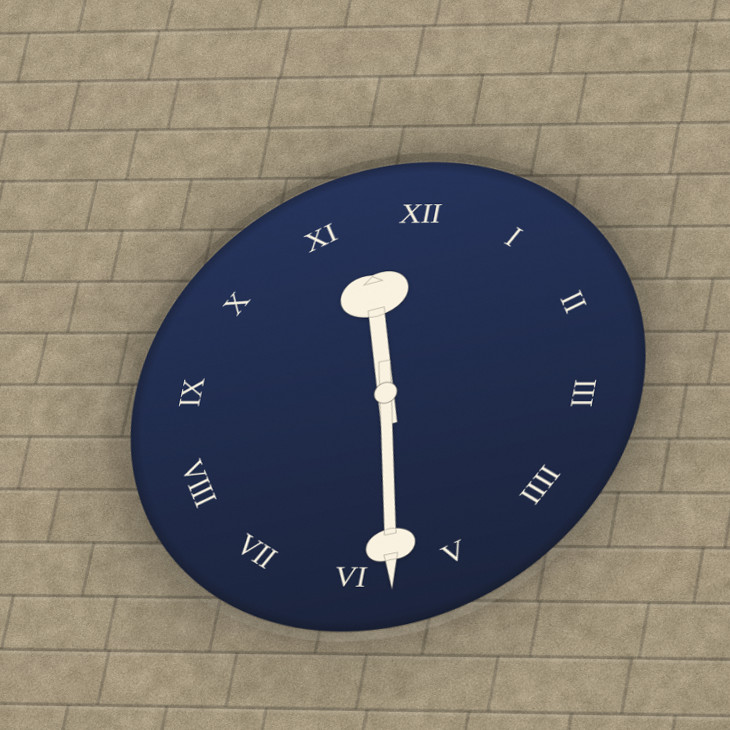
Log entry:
h=11 m=28
